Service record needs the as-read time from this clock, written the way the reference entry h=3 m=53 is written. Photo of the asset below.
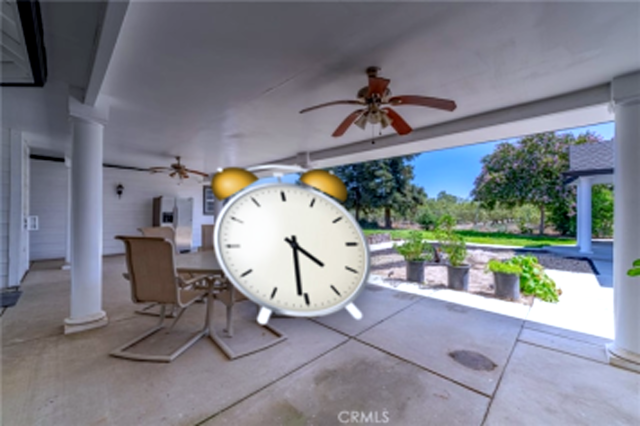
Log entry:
h=4 m=31
